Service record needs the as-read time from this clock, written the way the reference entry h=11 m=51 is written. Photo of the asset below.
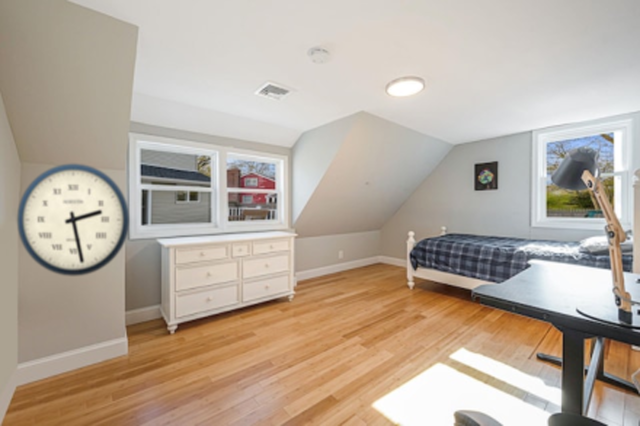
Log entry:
h=2 m=28
